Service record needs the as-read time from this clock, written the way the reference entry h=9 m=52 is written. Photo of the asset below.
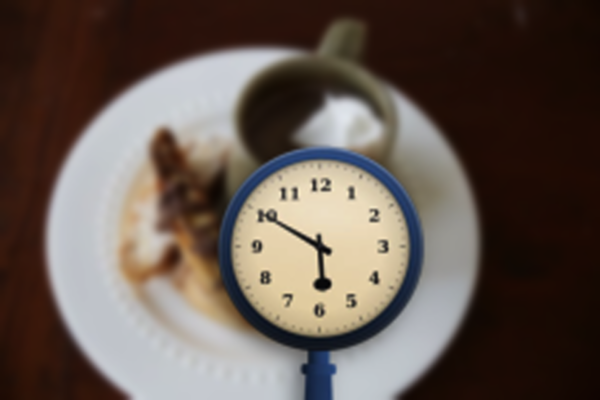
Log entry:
h=5 m=50
